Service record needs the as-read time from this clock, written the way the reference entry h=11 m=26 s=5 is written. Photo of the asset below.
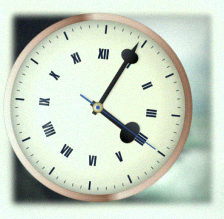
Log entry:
h=4 m=4 s=20
